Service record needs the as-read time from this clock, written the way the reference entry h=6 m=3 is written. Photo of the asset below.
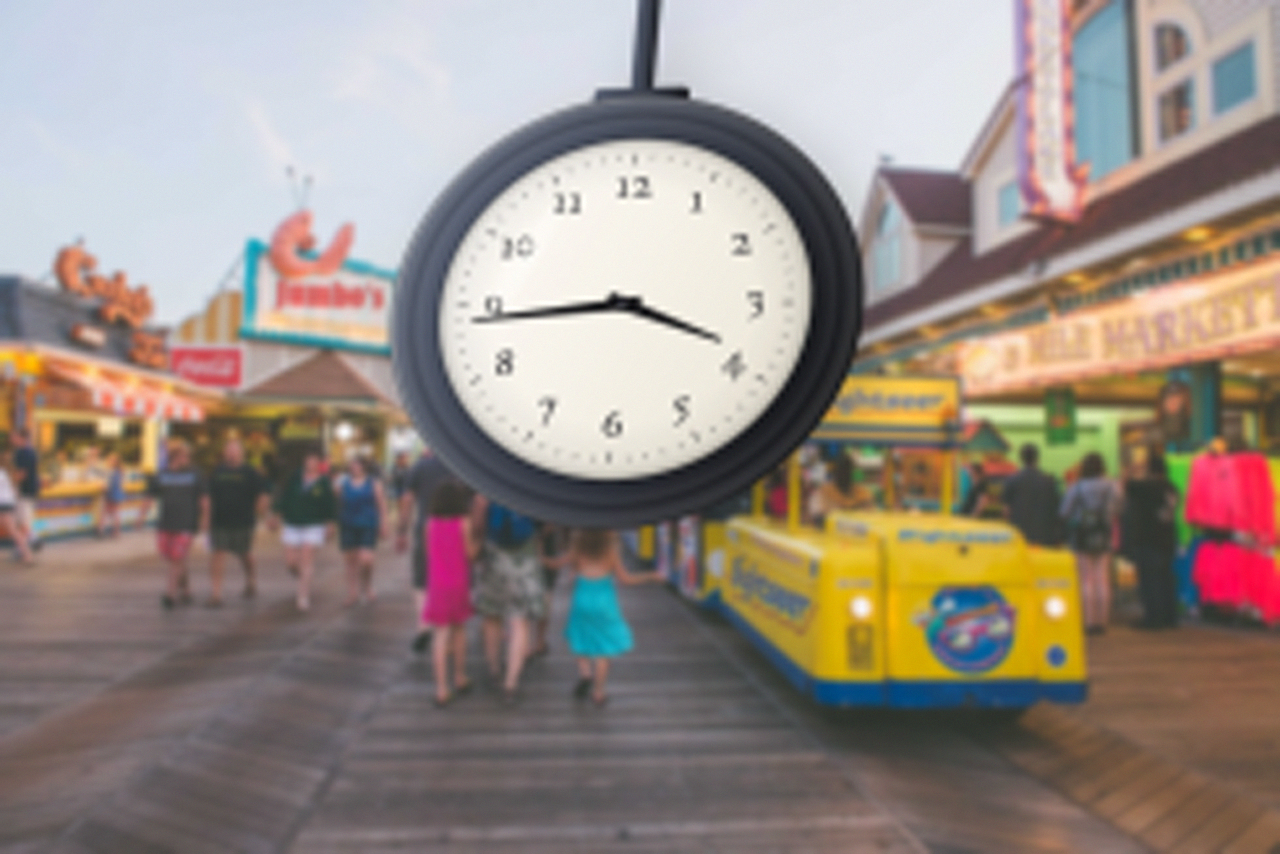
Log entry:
h=3 m=44
